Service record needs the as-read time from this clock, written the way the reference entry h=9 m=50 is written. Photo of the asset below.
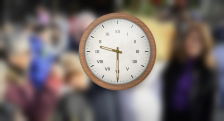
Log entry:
h=9 m=30
